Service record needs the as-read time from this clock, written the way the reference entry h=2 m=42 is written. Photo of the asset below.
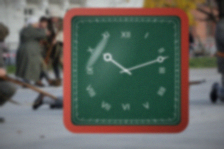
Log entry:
h=10 m=12
